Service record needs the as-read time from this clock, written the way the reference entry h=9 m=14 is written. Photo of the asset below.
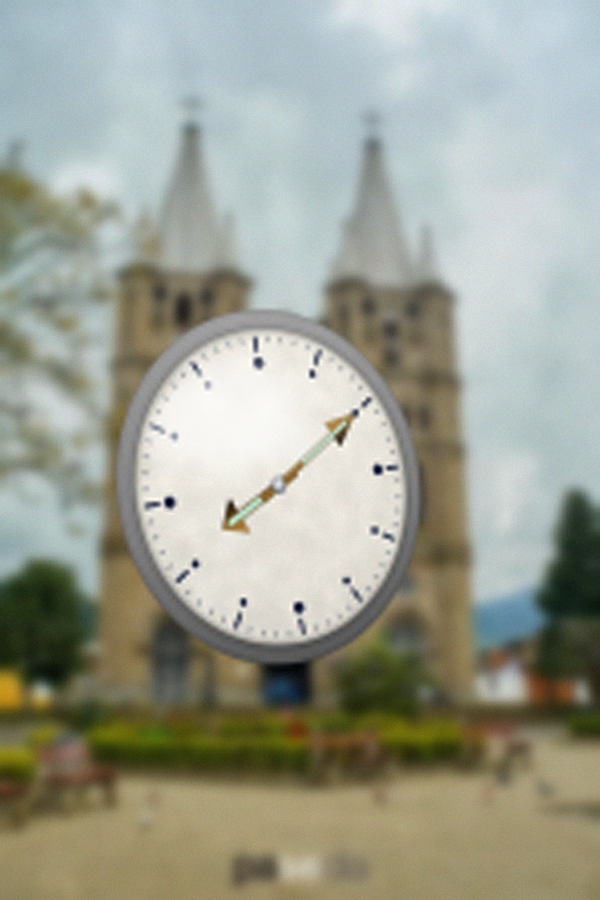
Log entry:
h=8 m=10
